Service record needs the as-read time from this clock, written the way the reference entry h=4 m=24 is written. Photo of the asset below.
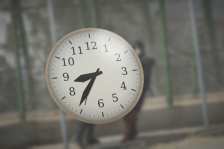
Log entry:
h=8 m=36
